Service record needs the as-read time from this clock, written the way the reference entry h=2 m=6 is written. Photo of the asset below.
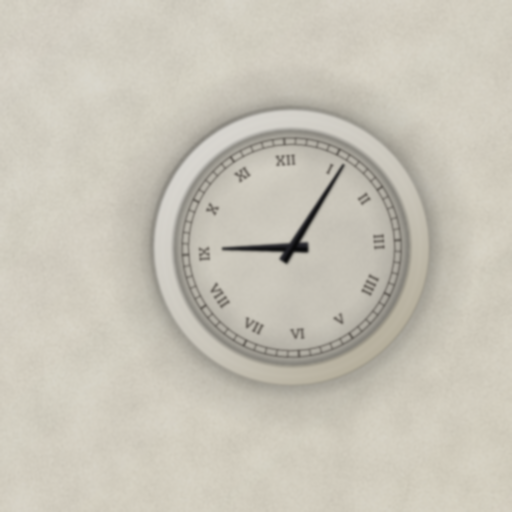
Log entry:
h=9 m=6
